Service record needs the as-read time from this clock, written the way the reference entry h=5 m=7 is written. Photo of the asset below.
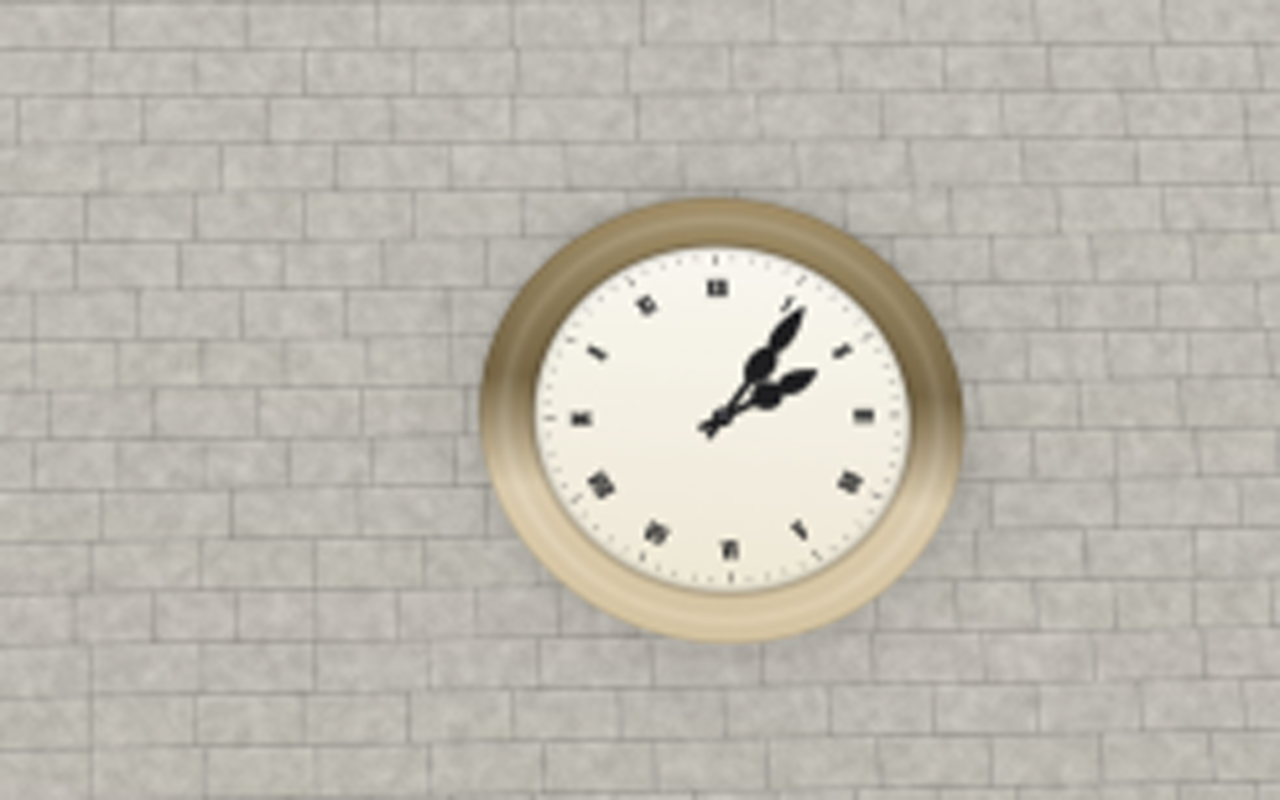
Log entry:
h=2 m=6
